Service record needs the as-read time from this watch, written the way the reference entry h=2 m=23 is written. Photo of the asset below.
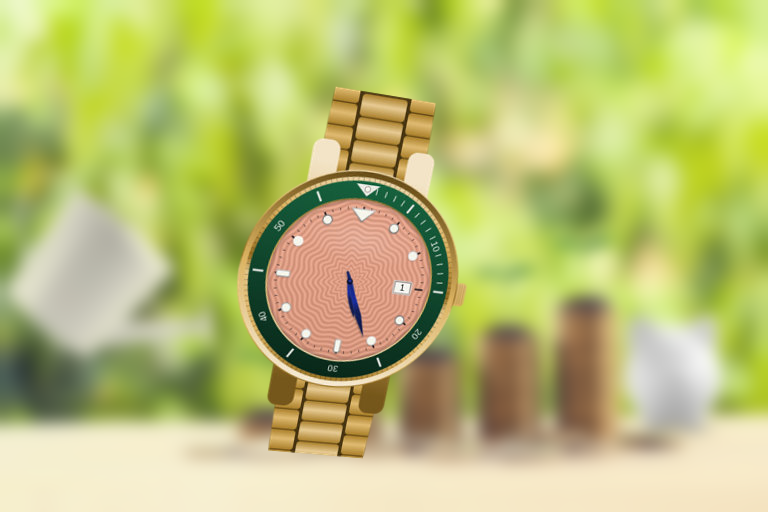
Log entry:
h=5 m=26
